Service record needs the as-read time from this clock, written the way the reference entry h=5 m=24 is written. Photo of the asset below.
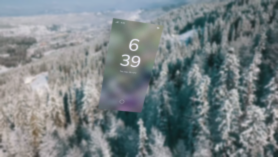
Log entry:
h=6 m=39
